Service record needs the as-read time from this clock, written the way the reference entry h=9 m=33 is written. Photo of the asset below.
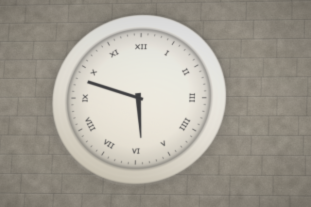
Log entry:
h=5 m=48
